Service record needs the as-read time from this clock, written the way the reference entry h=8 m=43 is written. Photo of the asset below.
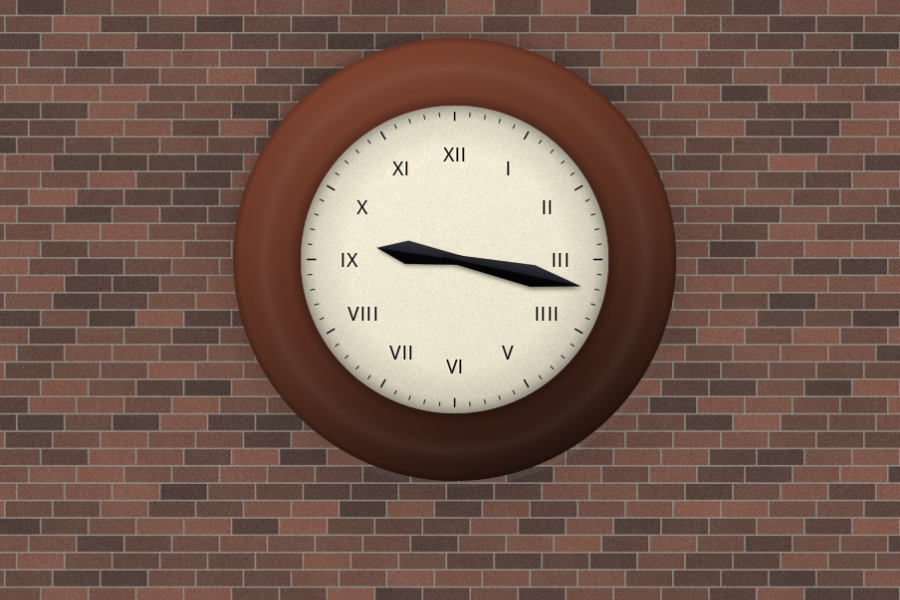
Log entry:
h=9 m=17
